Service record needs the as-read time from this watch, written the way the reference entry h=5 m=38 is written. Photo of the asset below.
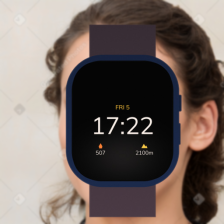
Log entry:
h=17 m=22
